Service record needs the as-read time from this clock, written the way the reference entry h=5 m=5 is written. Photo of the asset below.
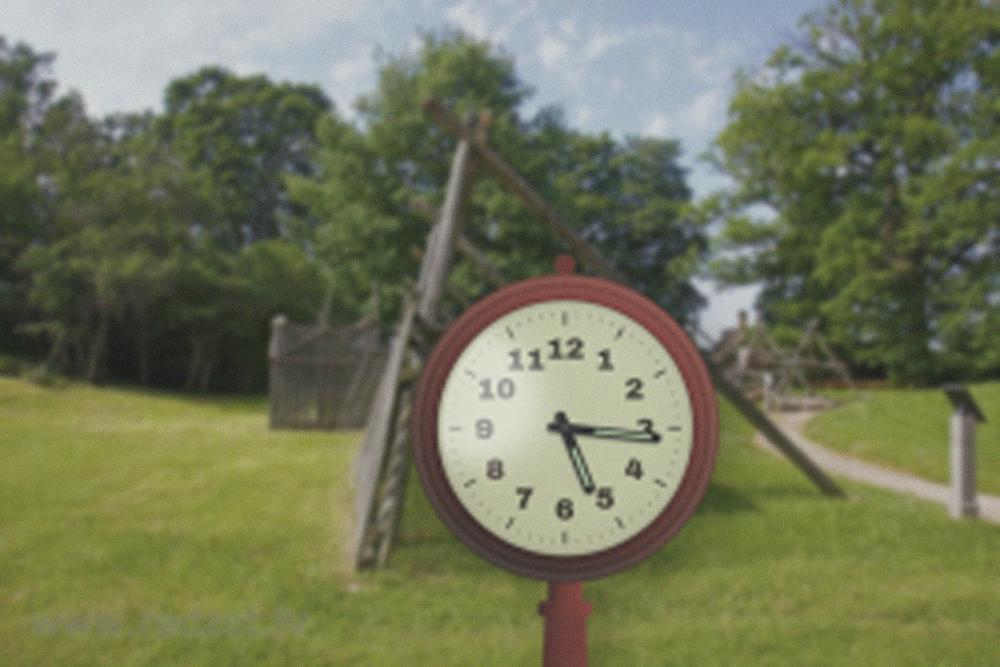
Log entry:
h=5 m=16
